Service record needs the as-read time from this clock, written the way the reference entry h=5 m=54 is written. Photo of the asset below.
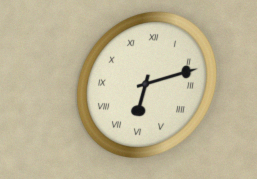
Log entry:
h=6 m=12
